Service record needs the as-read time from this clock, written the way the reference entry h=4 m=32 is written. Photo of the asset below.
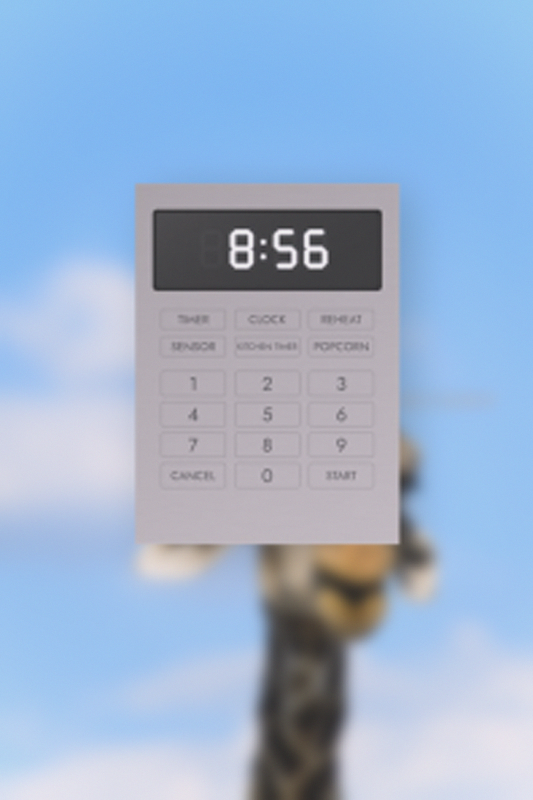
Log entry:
h=8 m=56
